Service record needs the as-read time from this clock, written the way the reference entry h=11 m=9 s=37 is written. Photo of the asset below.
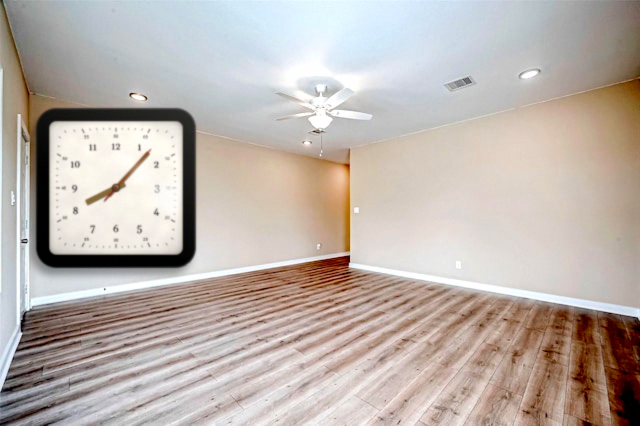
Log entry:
h=8 m=7 s=7
